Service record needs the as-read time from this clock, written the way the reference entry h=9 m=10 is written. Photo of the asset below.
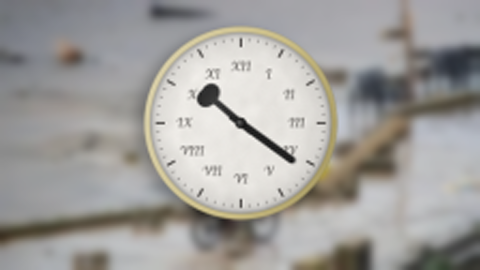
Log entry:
h=10 m=21
